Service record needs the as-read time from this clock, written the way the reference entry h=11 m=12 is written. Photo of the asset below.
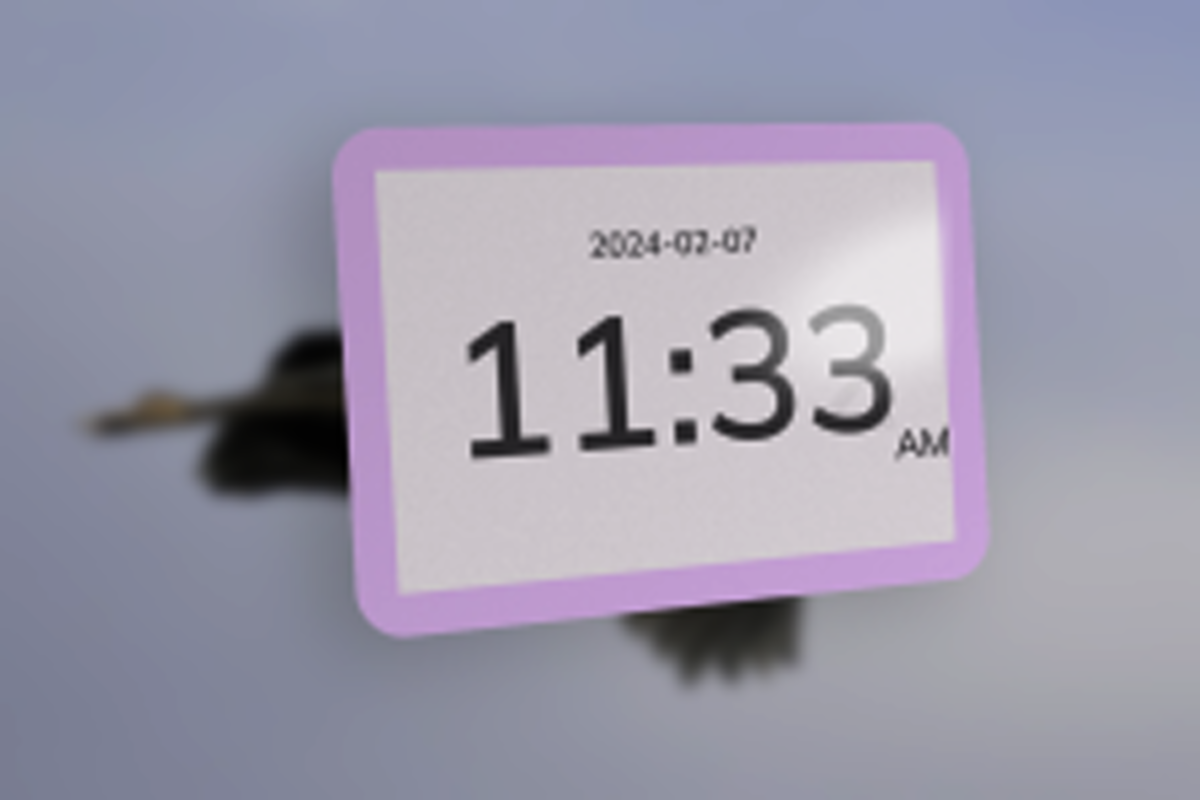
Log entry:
h=11 m=33
